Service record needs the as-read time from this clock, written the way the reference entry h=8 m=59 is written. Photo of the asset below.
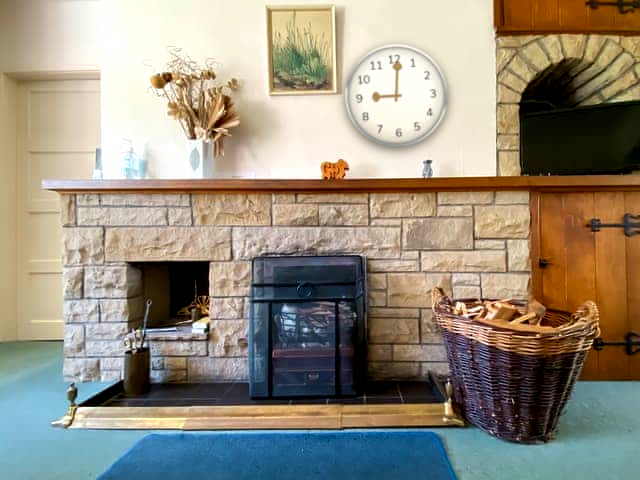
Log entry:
h=9 m=1
